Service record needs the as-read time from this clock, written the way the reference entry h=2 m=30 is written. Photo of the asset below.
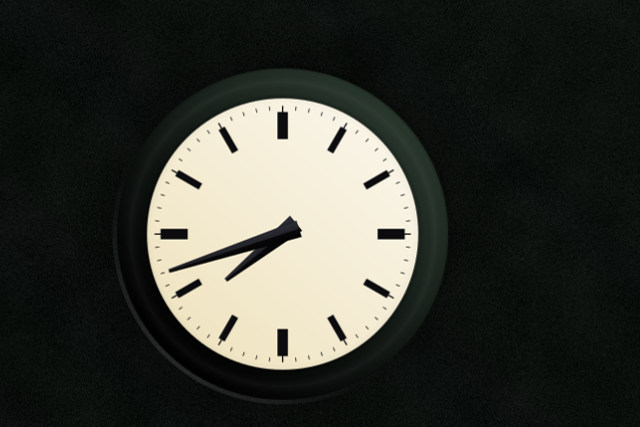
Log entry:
h=7 m=42
